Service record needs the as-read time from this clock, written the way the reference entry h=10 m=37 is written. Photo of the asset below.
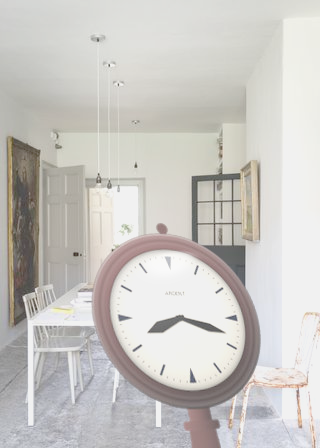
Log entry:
h=8 m=18
